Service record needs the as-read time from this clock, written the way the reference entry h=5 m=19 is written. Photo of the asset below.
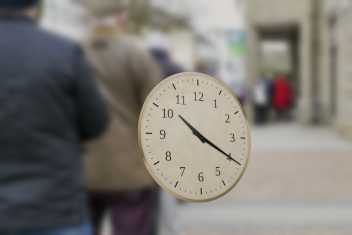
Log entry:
h=10 m=20
